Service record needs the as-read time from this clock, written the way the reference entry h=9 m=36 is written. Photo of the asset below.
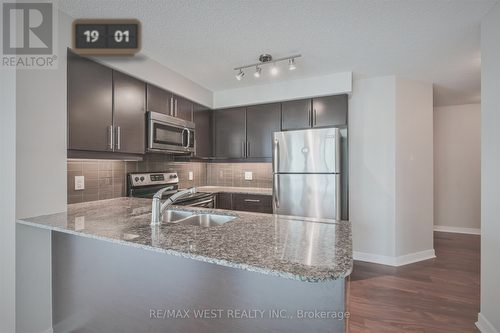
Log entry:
h=19 m=1
